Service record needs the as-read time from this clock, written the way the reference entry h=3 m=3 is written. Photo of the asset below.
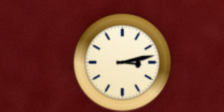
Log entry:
h=3 m=13
